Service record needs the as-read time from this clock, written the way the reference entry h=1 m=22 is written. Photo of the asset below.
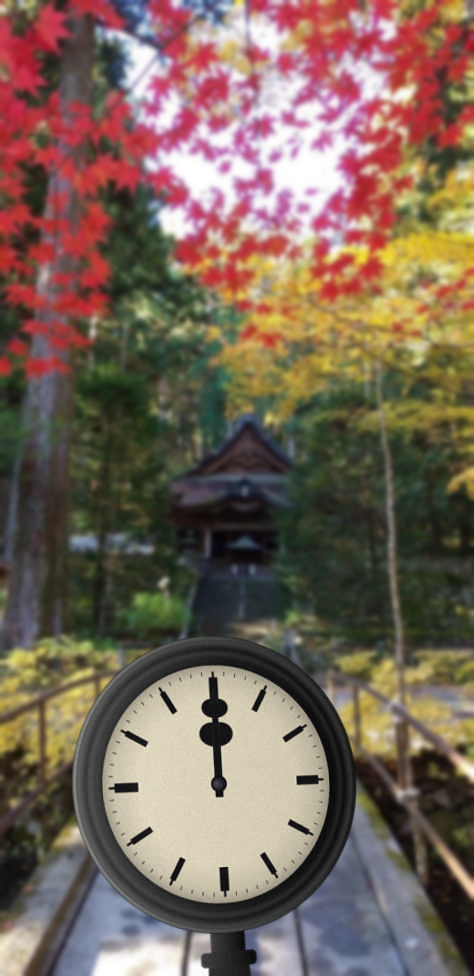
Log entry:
h=12 m=0
